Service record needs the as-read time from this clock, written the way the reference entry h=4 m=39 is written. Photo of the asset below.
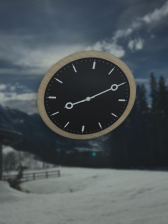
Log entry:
h=8 m=10
